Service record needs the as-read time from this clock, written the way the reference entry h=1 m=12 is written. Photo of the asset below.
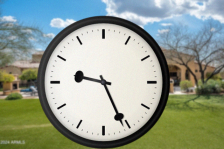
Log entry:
h=9 m=26
